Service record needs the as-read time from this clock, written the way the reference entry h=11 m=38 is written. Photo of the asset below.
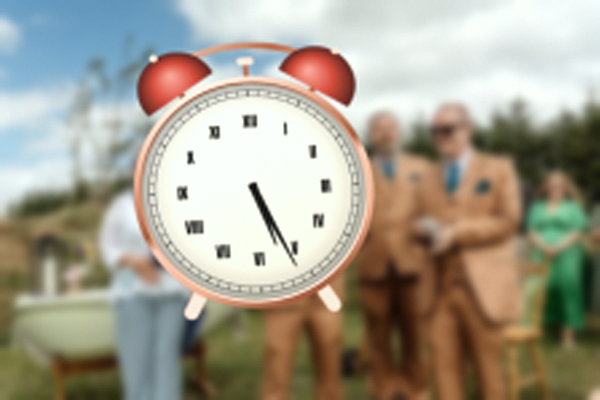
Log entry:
h=5 m=26
